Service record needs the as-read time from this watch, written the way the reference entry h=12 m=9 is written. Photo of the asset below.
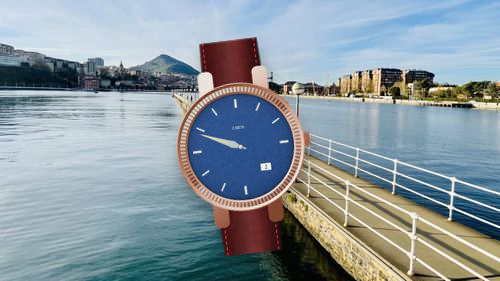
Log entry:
h=9 m=49
